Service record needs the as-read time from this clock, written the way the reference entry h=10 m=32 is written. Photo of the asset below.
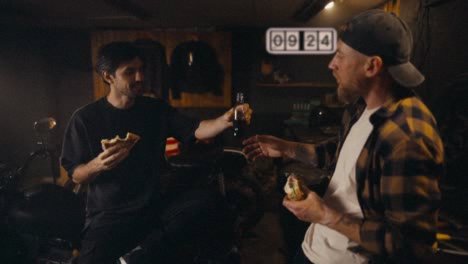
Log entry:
h=9 m=24
